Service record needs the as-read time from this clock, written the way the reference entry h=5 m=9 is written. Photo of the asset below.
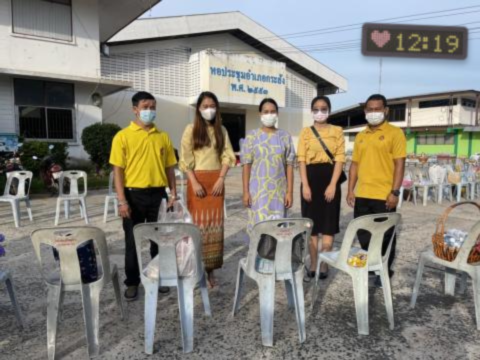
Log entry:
h=12 m=19
